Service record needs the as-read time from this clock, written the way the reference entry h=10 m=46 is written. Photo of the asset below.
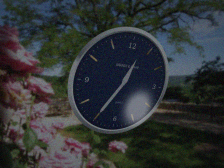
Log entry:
h=12 m=35
